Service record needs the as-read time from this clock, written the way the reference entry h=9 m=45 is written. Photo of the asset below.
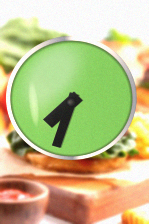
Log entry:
h=7 m=33
